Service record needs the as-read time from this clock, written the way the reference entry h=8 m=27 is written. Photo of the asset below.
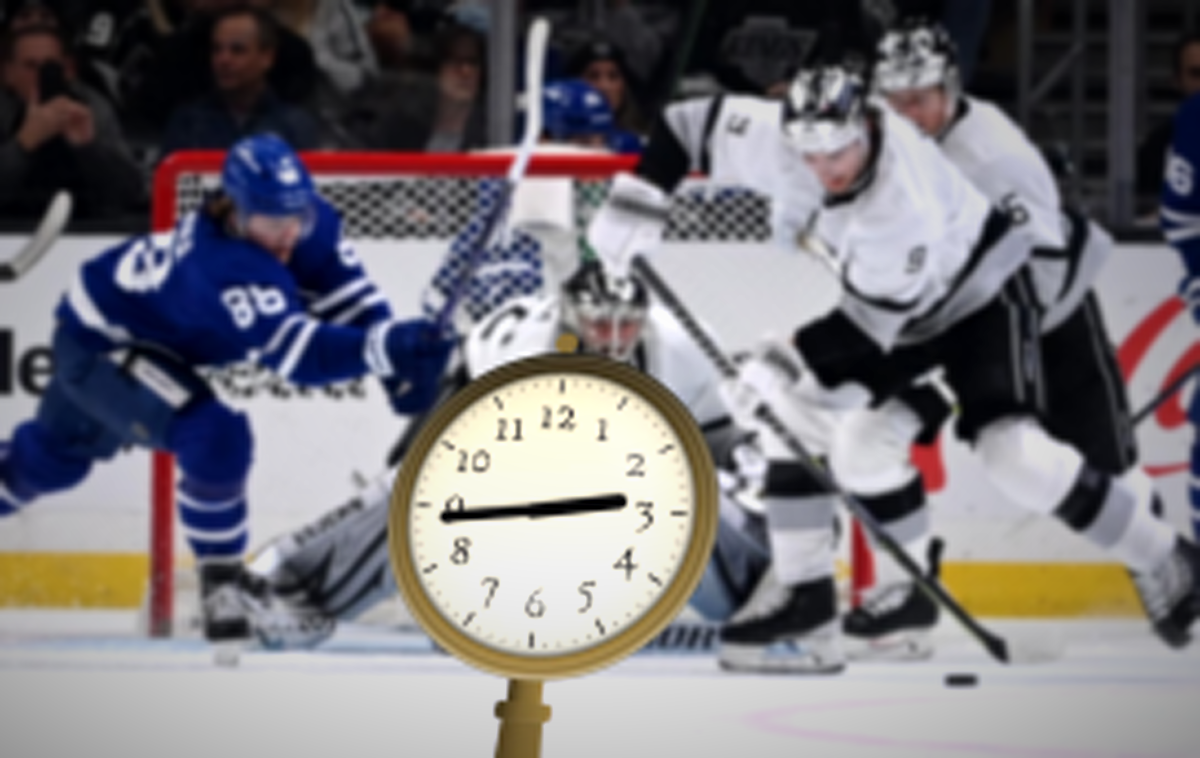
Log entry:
h=2 m=44
